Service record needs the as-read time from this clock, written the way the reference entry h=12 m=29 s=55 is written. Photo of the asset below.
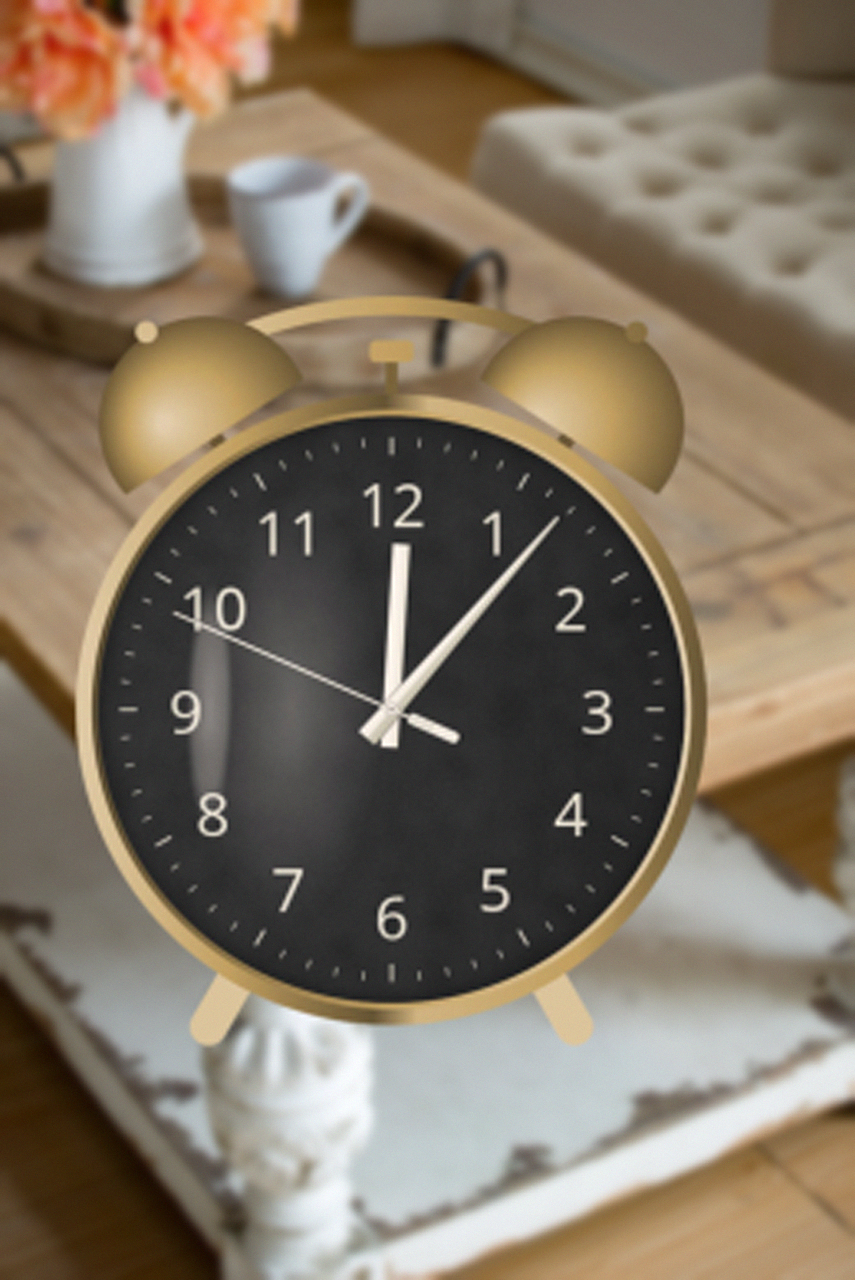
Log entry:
h=12 m=6 s=49
